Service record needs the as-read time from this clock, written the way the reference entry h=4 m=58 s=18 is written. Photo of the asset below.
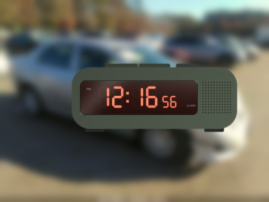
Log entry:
h=12 m=16 s=56
